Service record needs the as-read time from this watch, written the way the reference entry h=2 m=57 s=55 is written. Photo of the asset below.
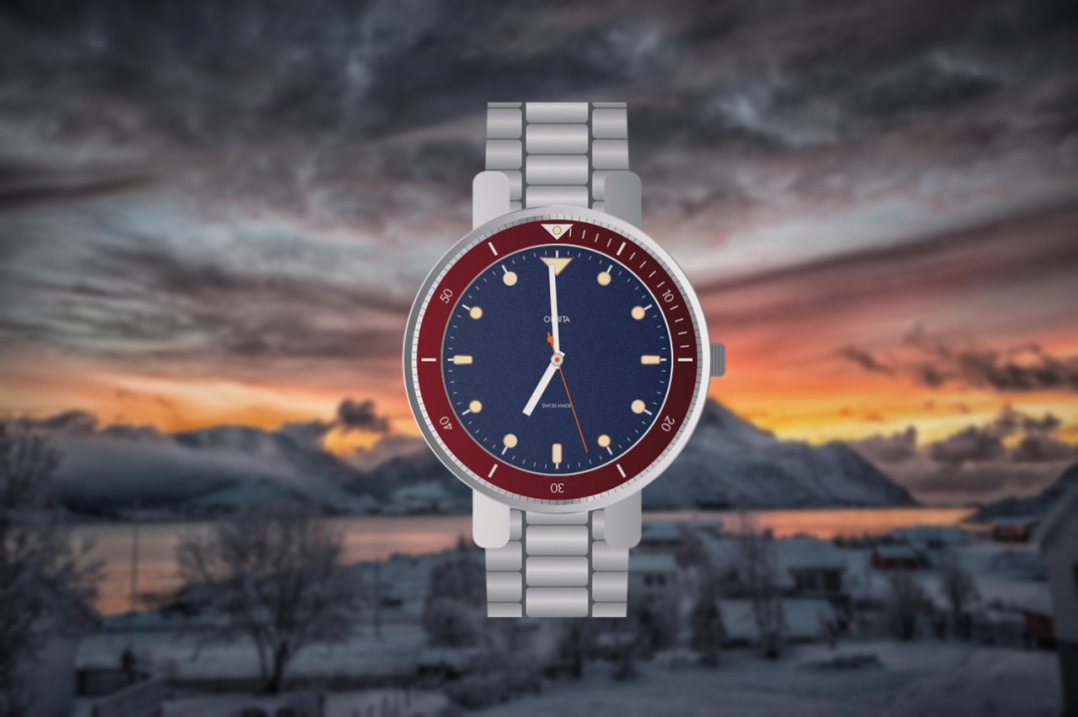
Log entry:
h=6 m=59 s=27
